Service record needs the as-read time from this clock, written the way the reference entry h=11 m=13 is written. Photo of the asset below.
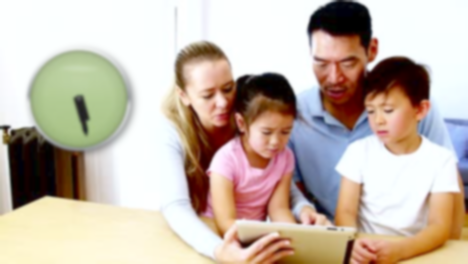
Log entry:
h=5 m=28
